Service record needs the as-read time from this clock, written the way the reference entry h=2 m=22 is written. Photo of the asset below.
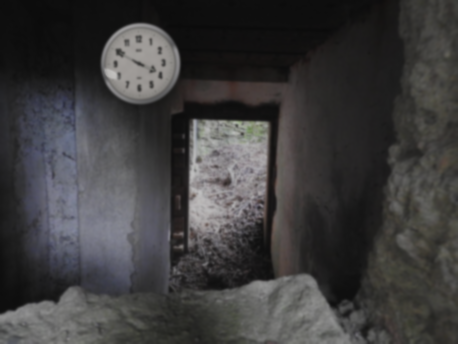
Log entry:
h=3 m=50
